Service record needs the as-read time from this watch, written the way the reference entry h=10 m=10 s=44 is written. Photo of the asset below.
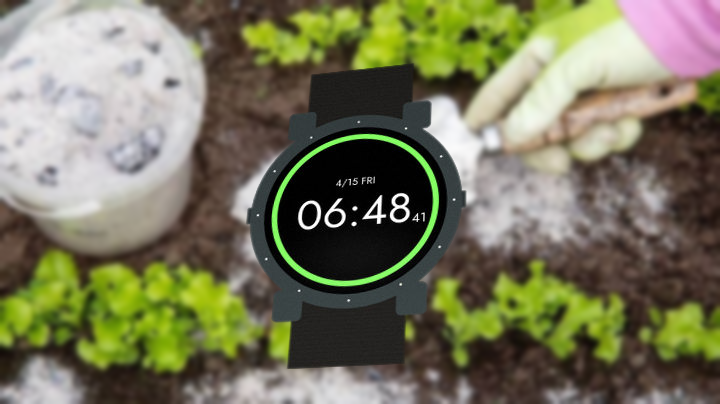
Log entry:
h=6 m=48 s=41
